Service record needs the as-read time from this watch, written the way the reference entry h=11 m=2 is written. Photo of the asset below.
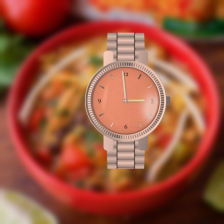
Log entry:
h=2 m=59
